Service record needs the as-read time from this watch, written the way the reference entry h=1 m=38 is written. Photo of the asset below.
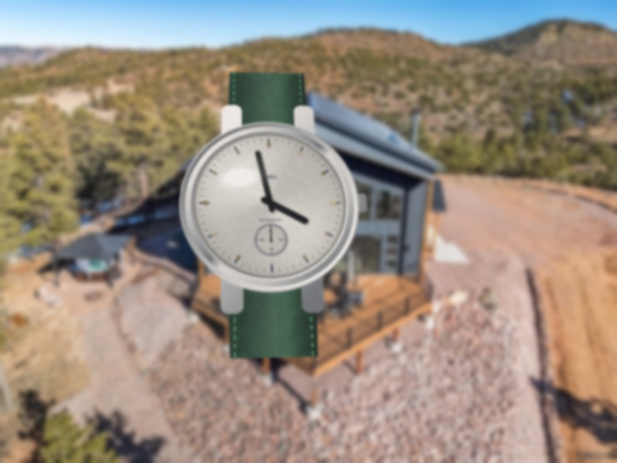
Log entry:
h=3 m=58
